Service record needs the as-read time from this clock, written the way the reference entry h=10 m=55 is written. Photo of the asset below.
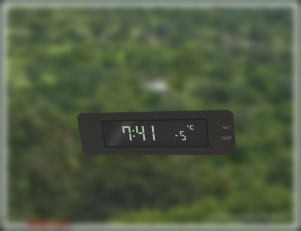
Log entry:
h=7 m=41
